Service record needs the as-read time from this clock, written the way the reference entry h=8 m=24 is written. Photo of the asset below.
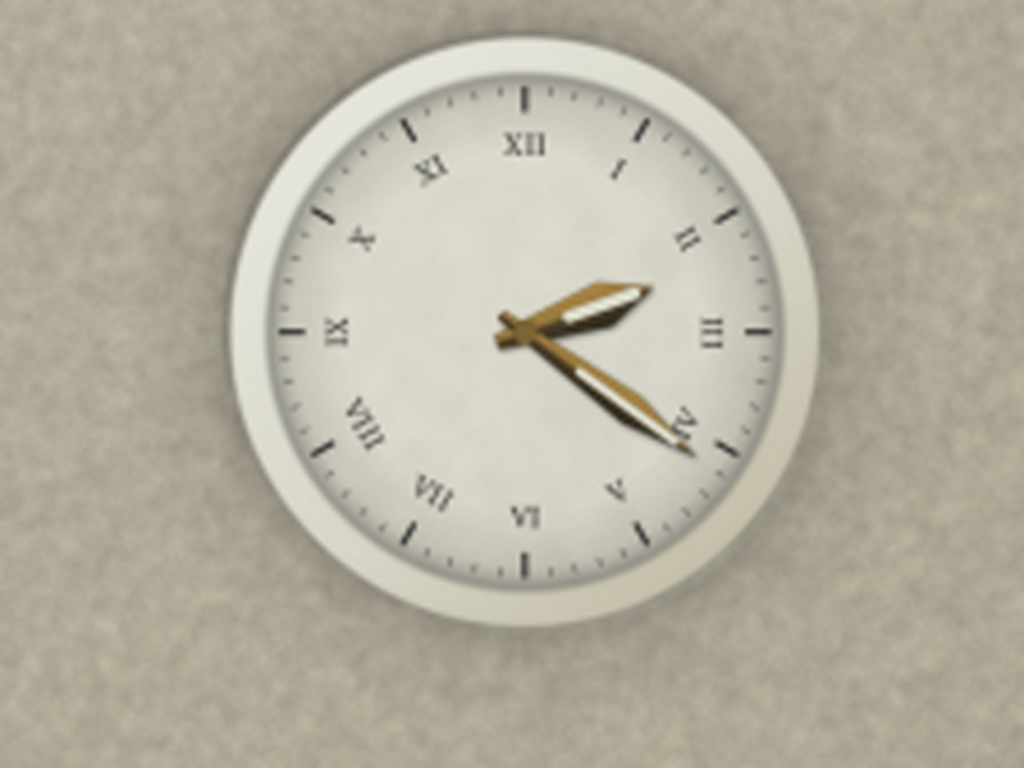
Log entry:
h=2 m=21
